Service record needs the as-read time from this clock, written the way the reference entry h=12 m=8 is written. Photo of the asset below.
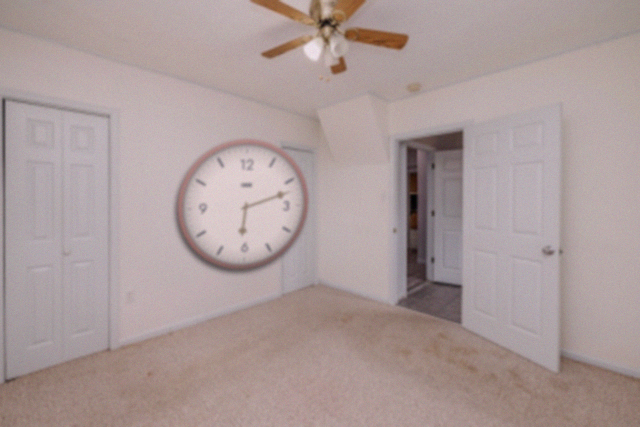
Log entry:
h=6 m=12
